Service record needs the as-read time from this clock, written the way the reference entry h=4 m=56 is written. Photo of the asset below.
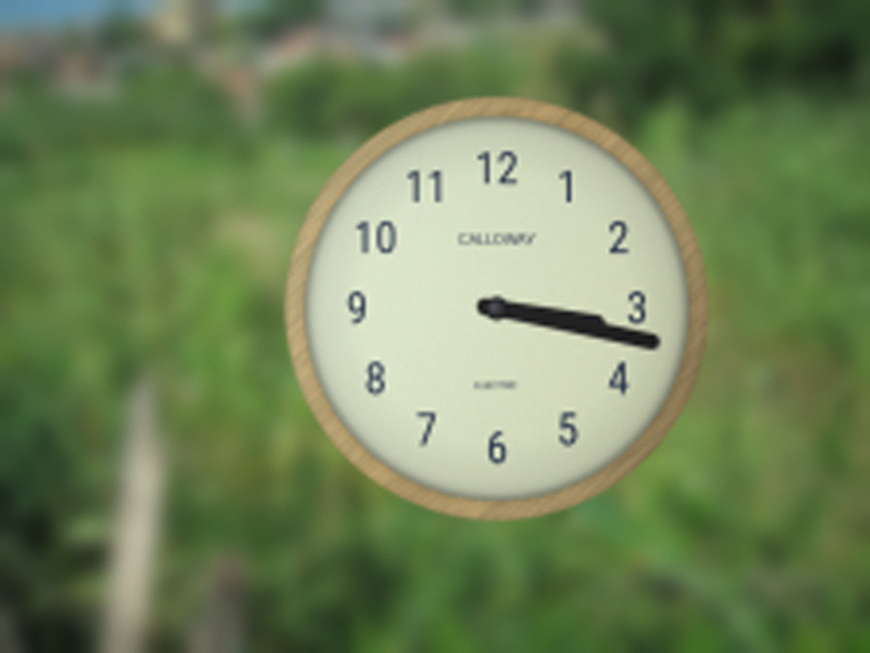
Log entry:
h=3 m=17
